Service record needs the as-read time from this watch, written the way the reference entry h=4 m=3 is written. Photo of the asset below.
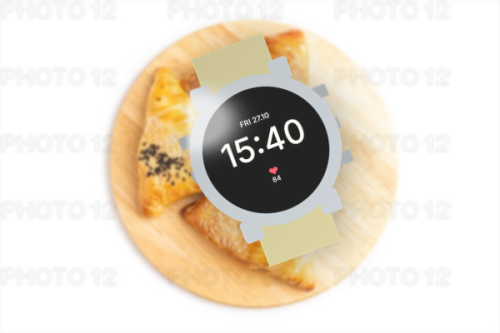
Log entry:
h=15 m=40
